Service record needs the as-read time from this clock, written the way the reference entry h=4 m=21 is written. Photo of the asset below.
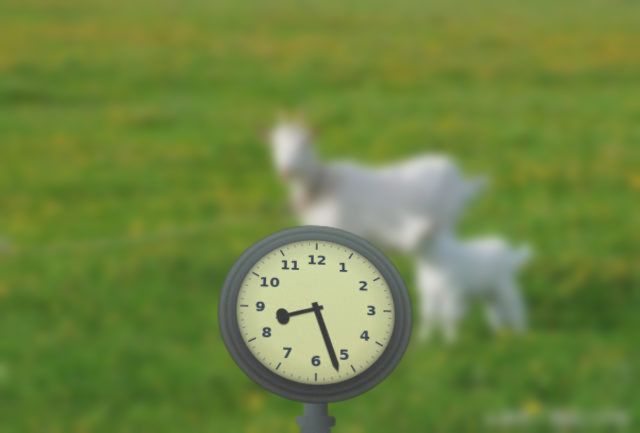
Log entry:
h=8 m=27
